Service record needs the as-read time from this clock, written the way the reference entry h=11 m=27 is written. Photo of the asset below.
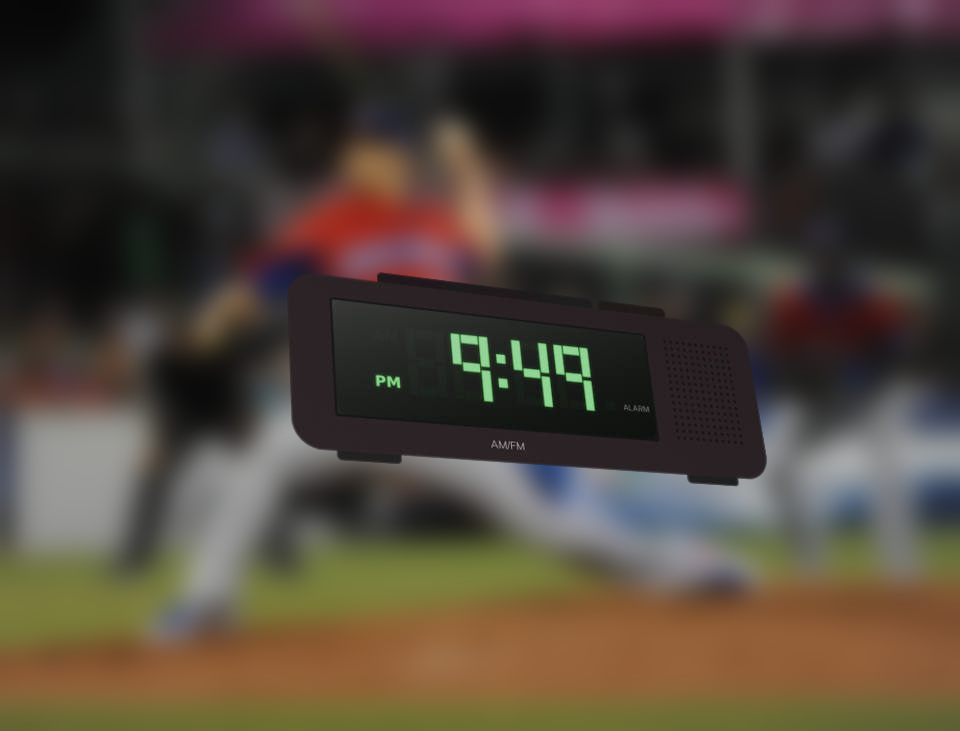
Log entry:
h=9 m=49
